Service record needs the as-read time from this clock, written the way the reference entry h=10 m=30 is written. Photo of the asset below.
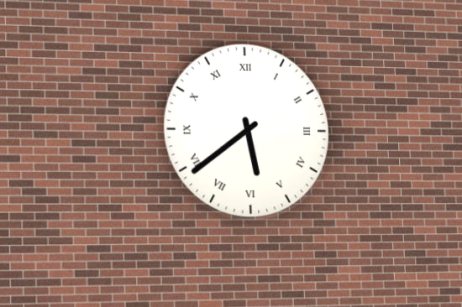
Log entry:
h=5 m=39
